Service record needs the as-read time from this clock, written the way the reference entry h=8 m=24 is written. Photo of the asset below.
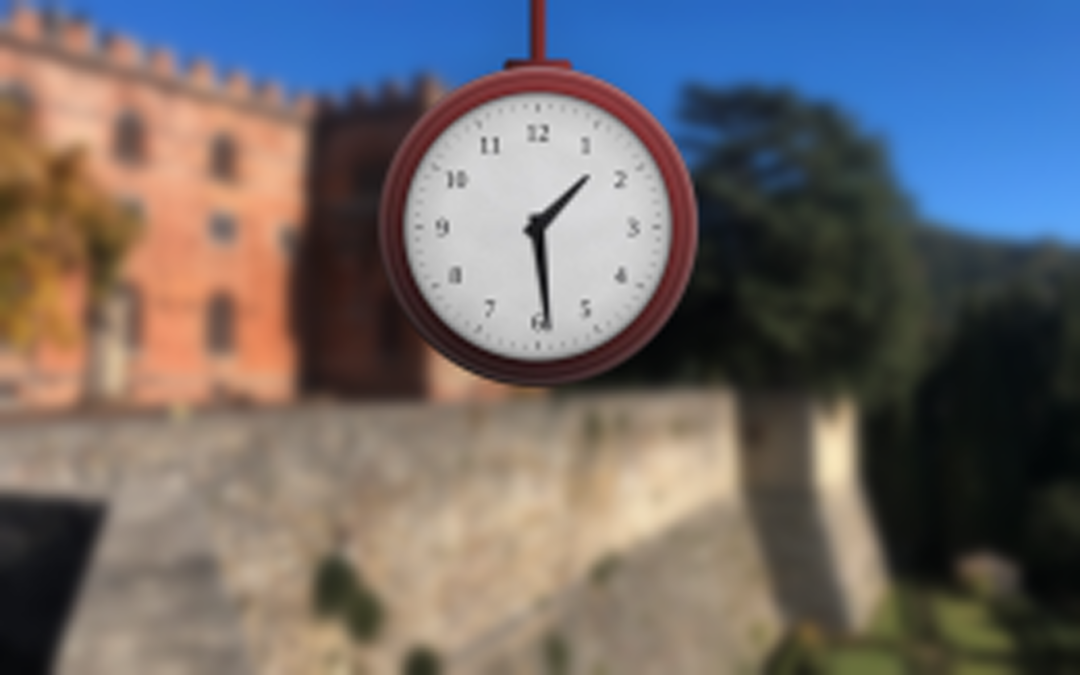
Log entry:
h=1 m=29
